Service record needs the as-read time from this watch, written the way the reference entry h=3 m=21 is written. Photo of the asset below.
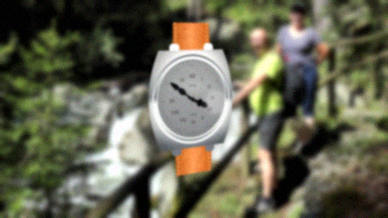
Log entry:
h=3 m=51
